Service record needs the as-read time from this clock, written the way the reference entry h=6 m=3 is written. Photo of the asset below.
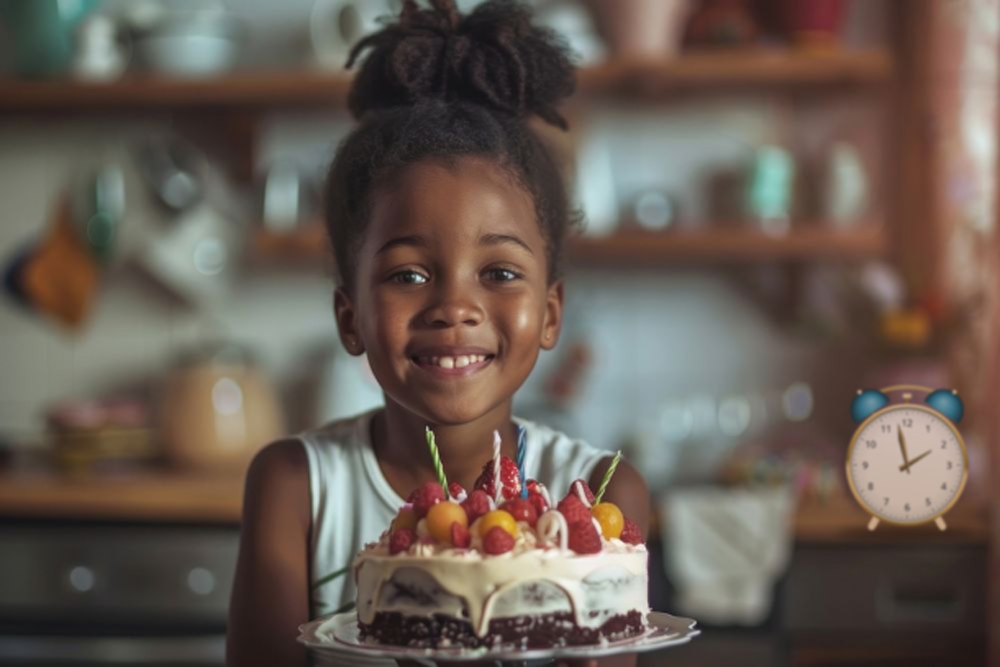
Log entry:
h=1 m=58
